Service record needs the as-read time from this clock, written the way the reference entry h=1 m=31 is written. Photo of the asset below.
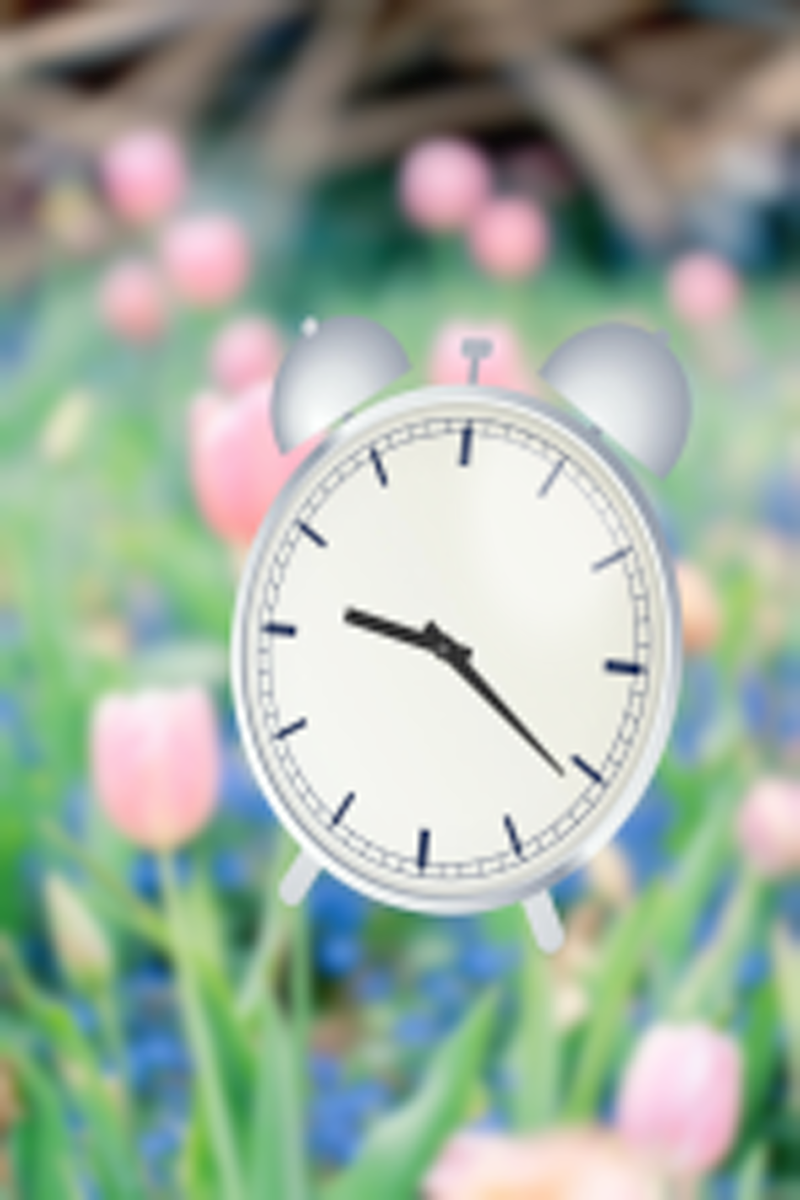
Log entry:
h=9 m=21
